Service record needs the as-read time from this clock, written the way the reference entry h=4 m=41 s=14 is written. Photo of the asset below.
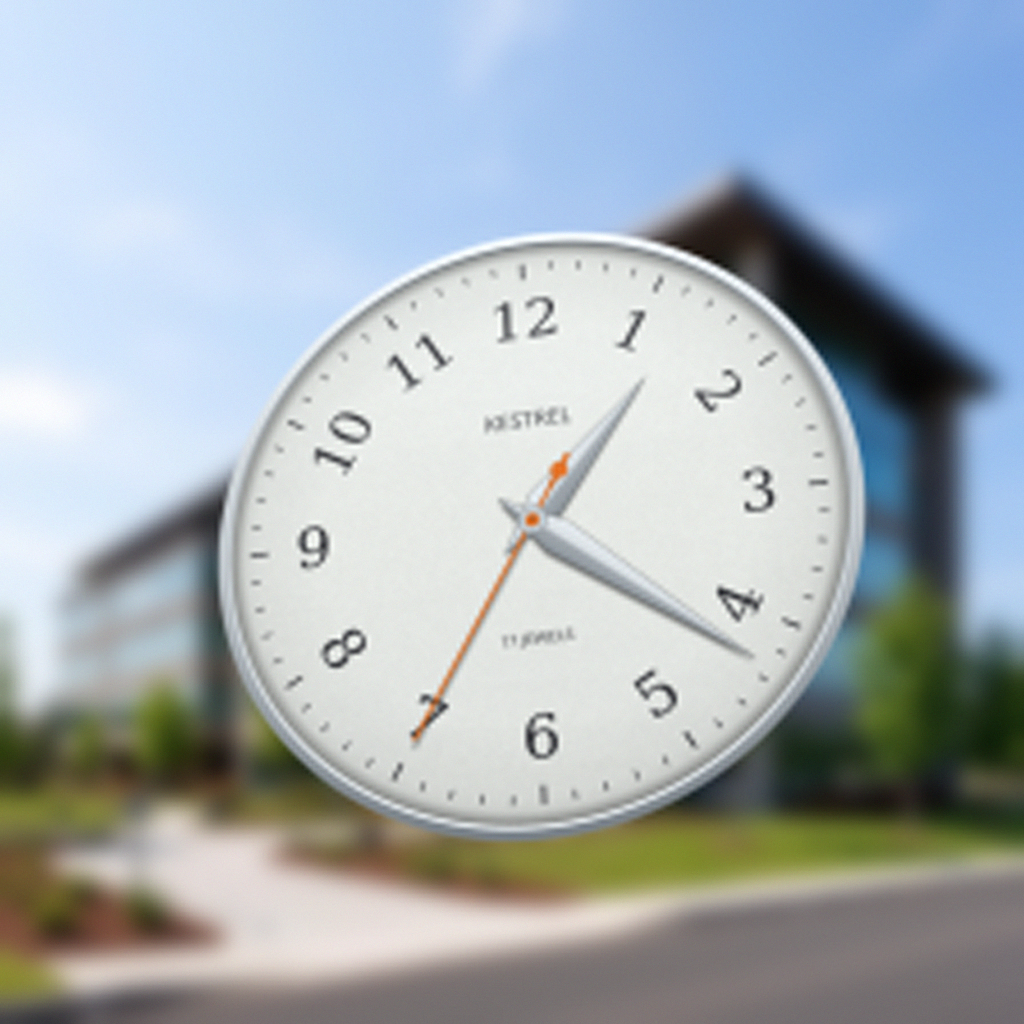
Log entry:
h=1 m=21 s=35
